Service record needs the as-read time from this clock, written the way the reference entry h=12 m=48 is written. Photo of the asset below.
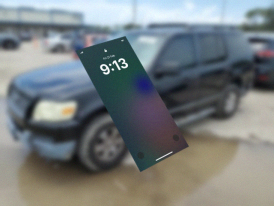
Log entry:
h=9 m=13
